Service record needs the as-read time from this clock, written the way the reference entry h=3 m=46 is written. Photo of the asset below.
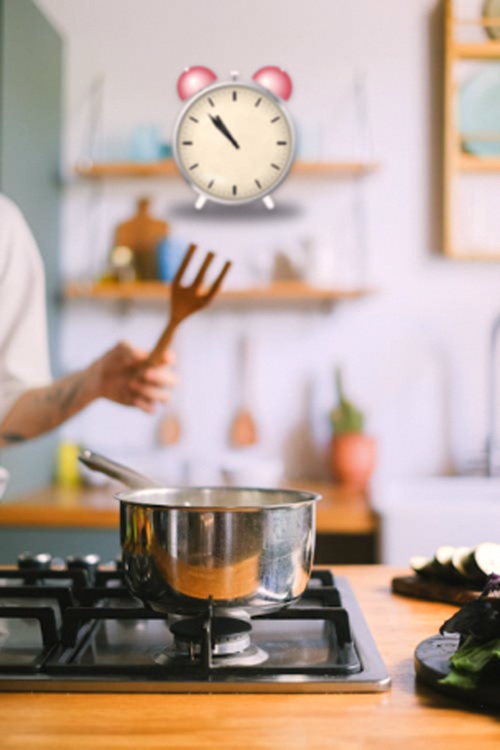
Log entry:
h=10 m=53
